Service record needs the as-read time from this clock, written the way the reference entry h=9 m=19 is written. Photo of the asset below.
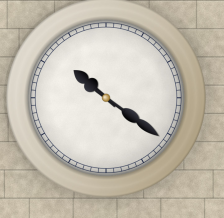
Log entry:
h=10 m=21
